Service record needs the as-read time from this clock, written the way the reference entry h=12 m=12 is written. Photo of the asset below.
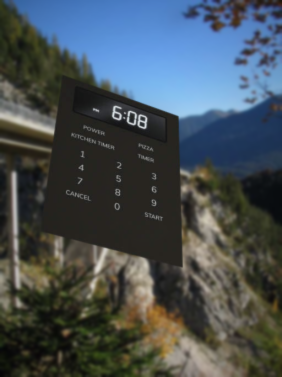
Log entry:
h=6 m=8
